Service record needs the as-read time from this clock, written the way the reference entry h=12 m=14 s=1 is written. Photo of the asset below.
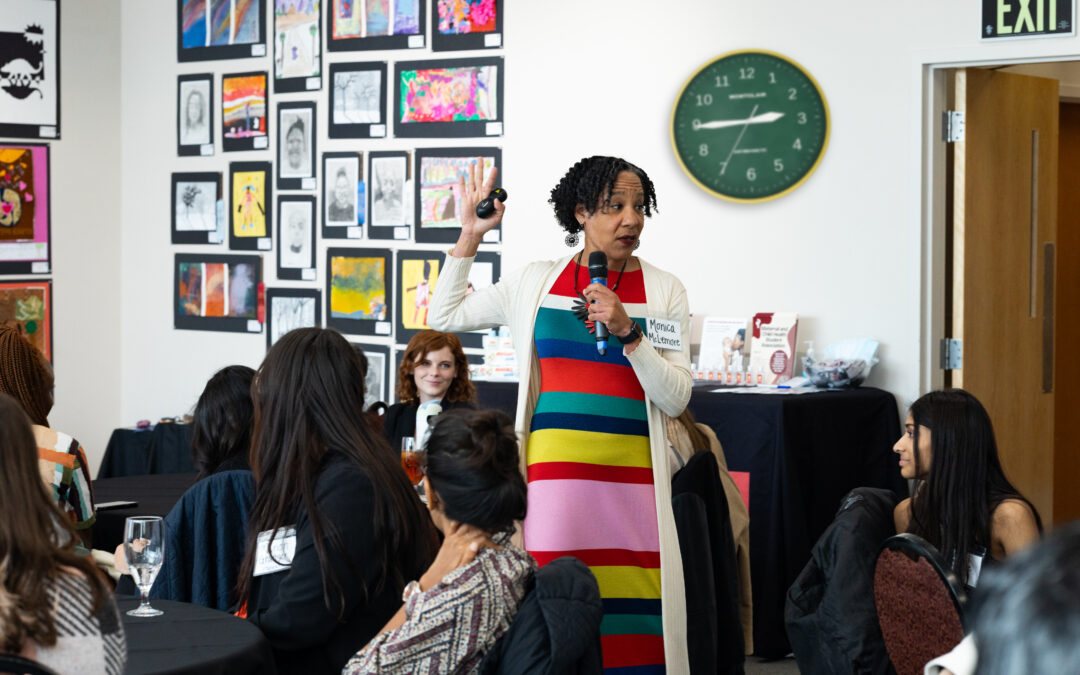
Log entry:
h=2 m=44 s=35
